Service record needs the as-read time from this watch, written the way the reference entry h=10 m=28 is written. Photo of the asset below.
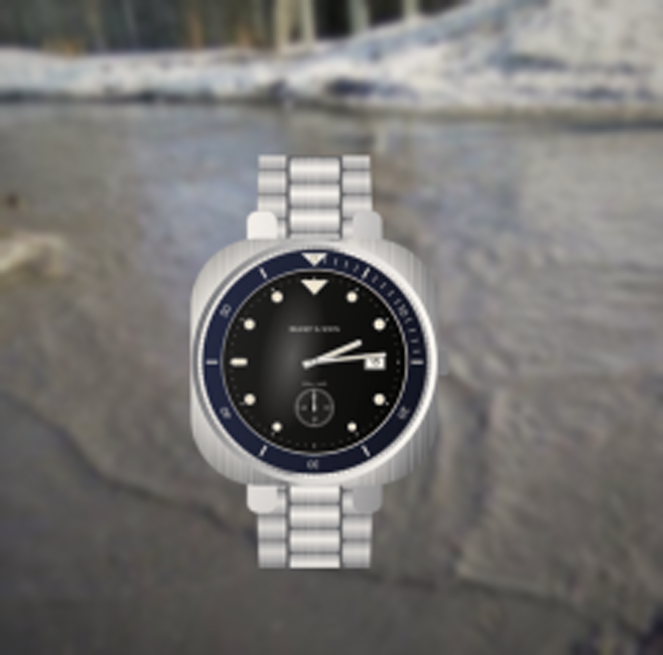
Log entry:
h=2 m=14
